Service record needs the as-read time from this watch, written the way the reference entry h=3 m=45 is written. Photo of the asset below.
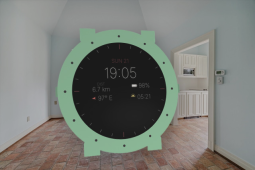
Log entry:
h=19 m=5
